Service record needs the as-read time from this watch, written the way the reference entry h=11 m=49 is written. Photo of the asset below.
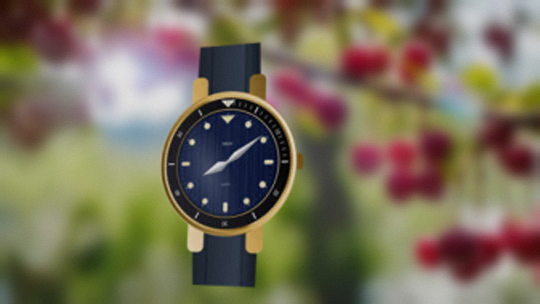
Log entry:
h=8 m=9
